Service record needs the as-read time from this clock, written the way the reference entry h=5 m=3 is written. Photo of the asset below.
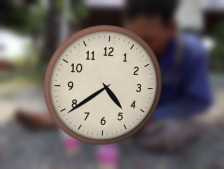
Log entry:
h=4 m=39
